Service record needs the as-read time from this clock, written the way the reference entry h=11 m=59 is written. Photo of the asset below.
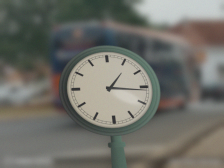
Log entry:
h=1 m=16
